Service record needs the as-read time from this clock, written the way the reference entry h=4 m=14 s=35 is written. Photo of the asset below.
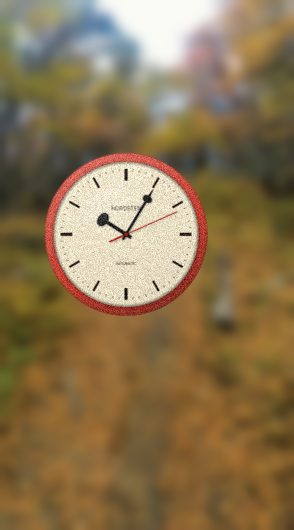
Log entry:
h=10 m=5 s=11
